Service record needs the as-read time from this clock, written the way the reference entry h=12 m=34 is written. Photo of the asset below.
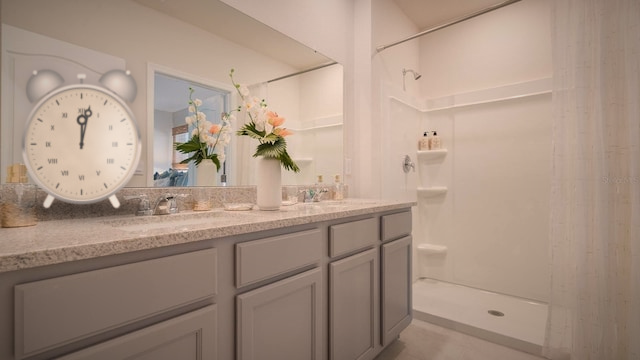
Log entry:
h=12 m=2
